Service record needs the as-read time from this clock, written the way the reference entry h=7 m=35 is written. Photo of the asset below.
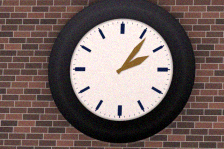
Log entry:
h=2 m=6
